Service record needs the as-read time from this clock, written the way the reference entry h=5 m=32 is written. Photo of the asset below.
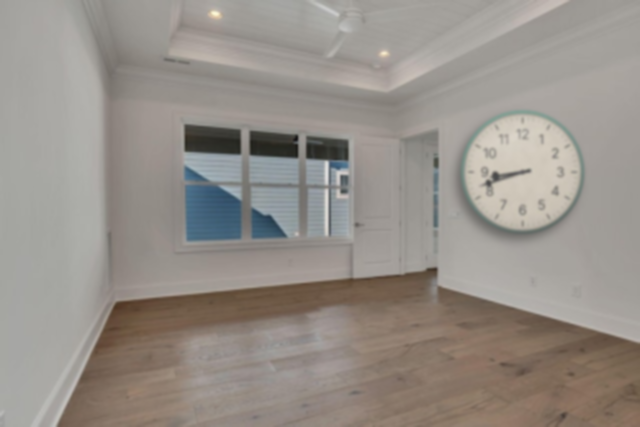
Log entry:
h=8 m=42
